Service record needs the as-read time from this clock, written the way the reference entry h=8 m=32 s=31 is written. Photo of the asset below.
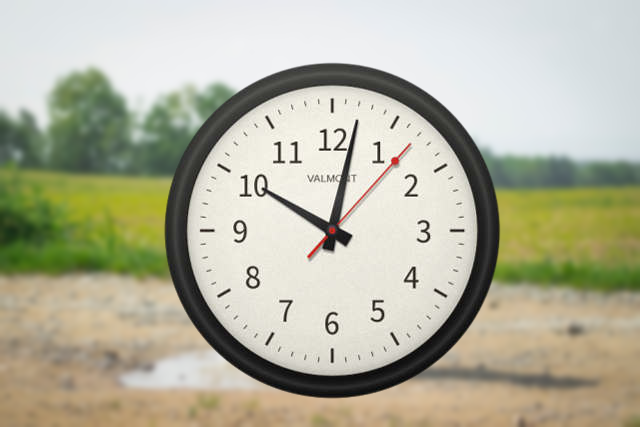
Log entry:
h=10 m=2 s=7
